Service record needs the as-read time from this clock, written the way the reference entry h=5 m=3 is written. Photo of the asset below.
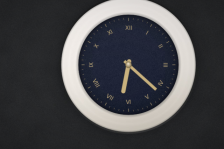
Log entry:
h=6 m=22
